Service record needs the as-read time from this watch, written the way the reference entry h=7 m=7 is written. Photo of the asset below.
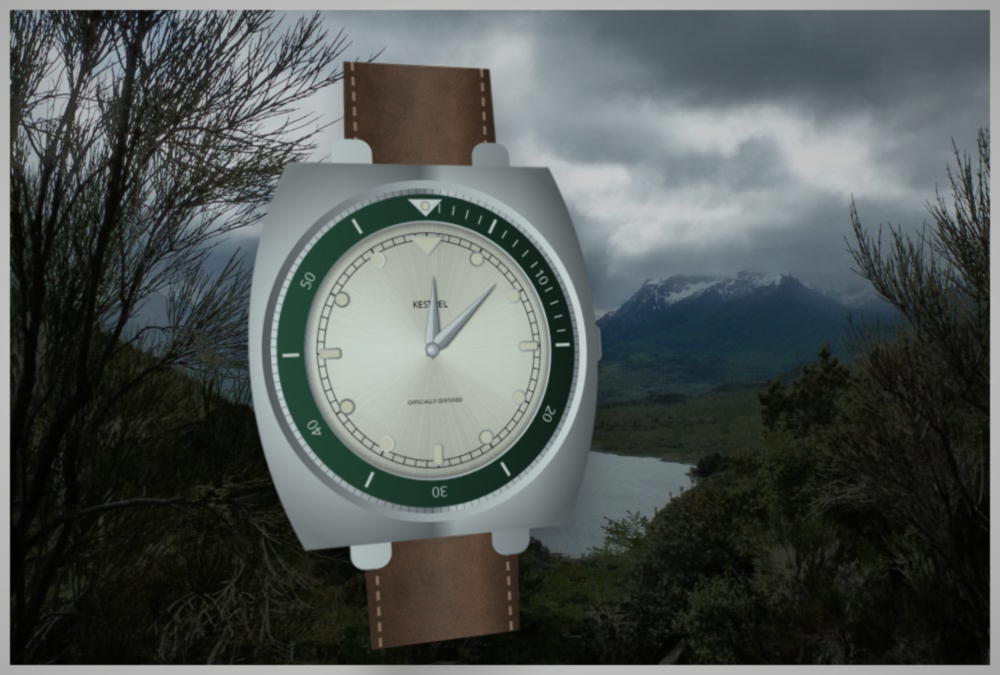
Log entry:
h=12 m=8
